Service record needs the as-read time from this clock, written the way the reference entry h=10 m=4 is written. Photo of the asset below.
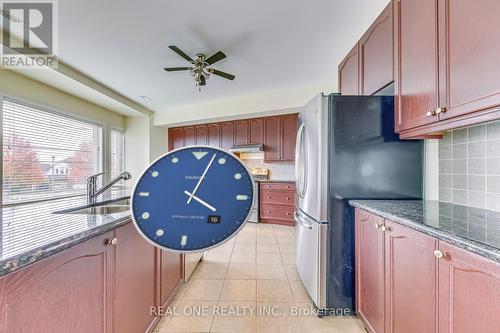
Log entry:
h=4 m=3
